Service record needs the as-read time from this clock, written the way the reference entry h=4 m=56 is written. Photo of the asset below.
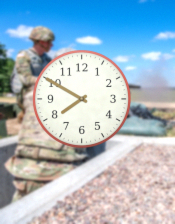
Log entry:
h=7 m=50
